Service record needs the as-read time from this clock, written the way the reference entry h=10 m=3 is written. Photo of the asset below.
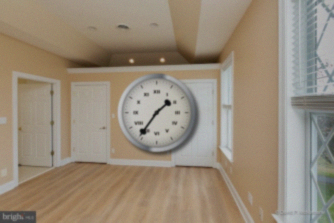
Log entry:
h=1 m=36
